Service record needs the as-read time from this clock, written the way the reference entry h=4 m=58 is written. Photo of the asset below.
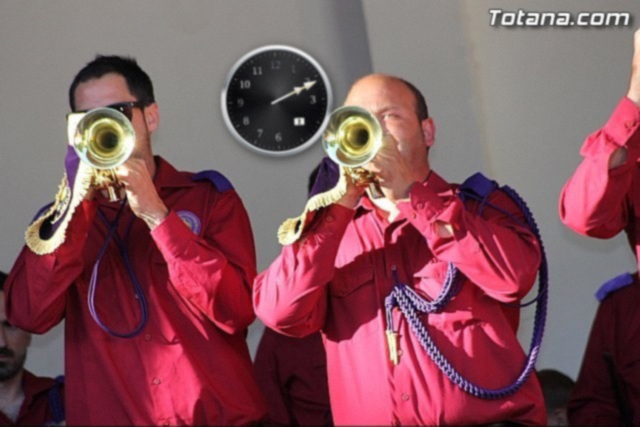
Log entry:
h=2 m=11
